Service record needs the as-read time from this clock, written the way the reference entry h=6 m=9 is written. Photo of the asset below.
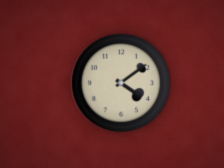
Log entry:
h=4 m=9
